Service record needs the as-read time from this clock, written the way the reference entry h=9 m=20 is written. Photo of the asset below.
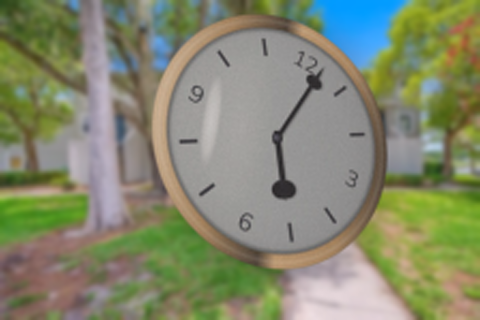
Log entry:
h=5 m=2
